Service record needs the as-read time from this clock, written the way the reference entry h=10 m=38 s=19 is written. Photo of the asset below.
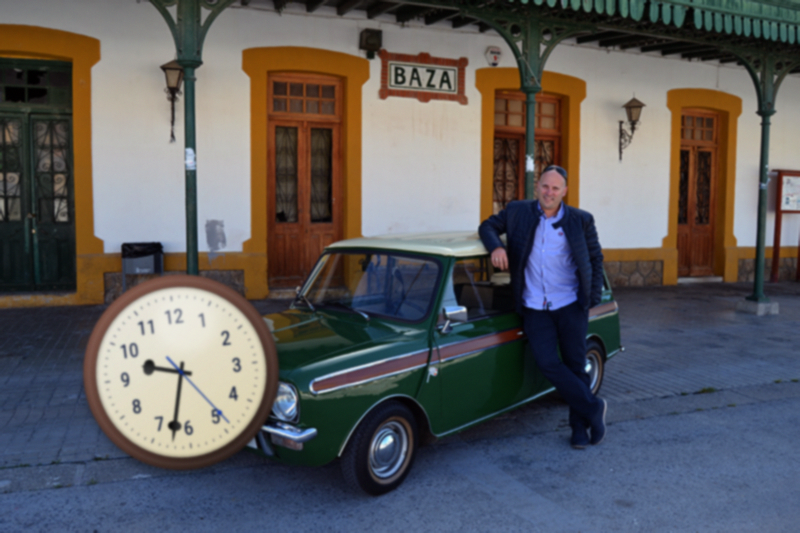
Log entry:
h=9 m=32 s=24
